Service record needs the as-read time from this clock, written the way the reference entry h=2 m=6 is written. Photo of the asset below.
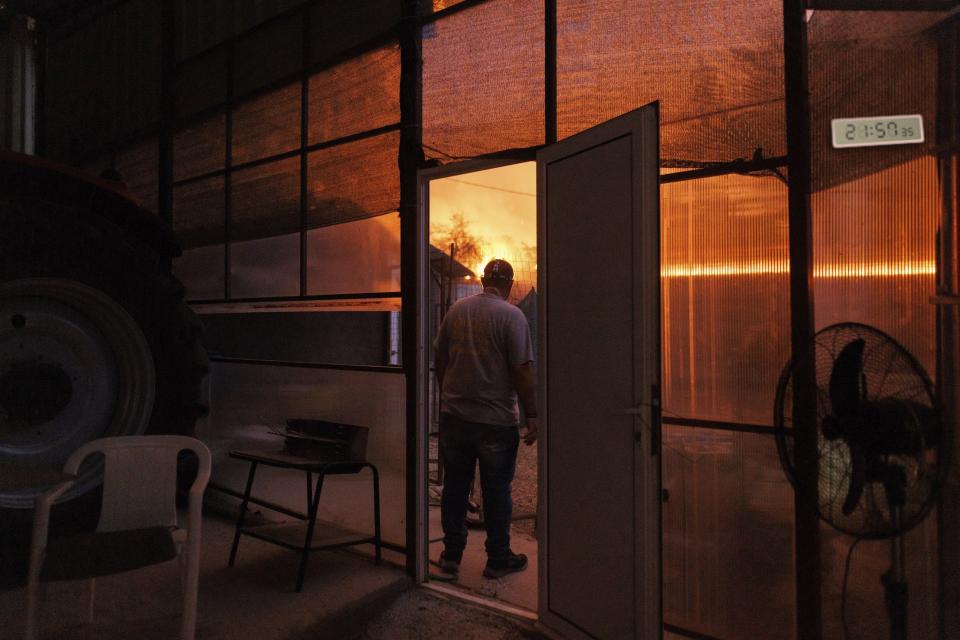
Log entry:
h=21 m=57
